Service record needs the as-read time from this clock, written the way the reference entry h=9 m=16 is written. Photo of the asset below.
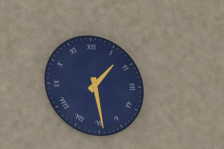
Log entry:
h=1 m=29
